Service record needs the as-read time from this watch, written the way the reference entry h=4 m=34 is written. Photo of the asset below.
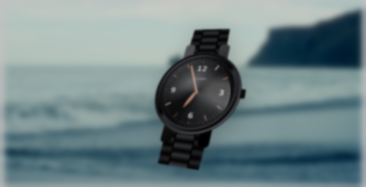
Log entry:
h=6 m=56
